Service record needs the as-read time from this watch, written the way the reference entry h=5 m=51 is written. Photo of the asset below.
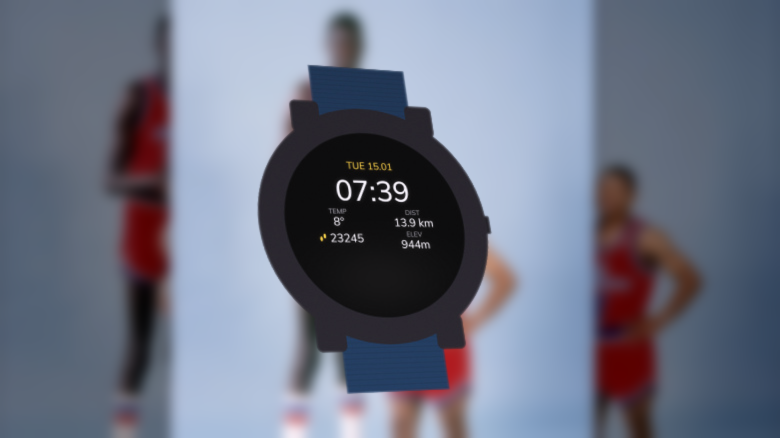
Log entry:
h=7 m=39
